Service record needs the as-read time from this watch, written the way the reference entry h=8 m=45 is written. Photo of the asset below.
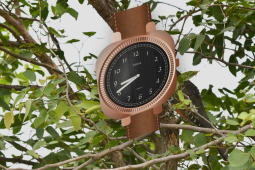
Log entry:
h=8 m=41
